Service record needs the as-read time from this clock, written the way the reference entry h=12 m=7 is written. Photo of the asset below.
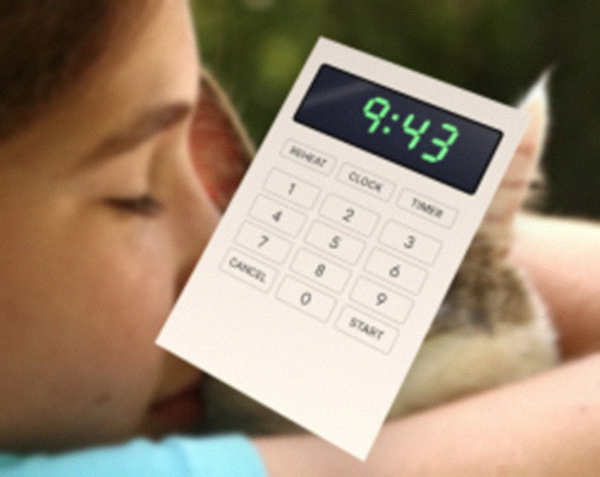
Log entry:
h=9 m=43
